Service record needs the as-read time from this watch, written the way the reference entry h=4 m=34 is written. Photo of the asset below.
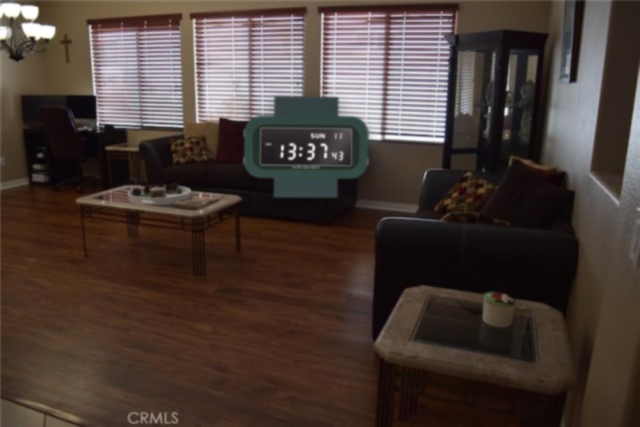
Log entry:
h=13 m=37
